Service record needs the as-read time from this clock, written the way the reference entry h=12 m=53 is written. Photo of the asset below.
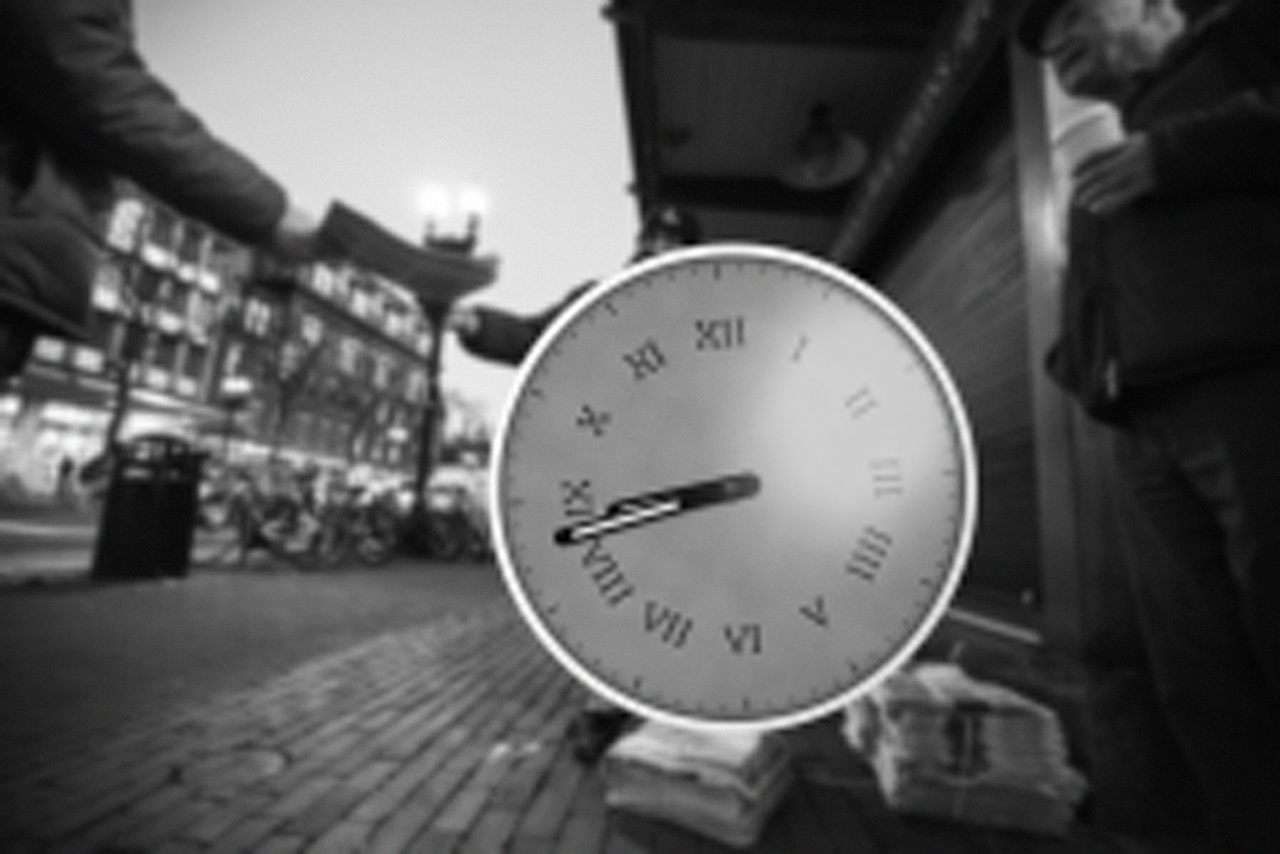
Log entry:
h=8 m=43
